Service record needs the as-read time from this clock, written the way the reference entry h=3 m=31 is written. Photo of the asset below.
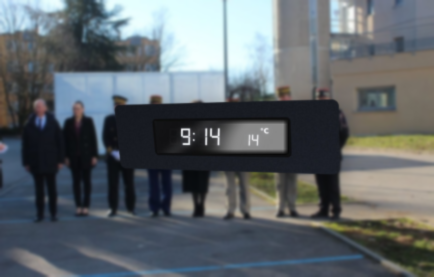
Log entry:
h=9 m=14
